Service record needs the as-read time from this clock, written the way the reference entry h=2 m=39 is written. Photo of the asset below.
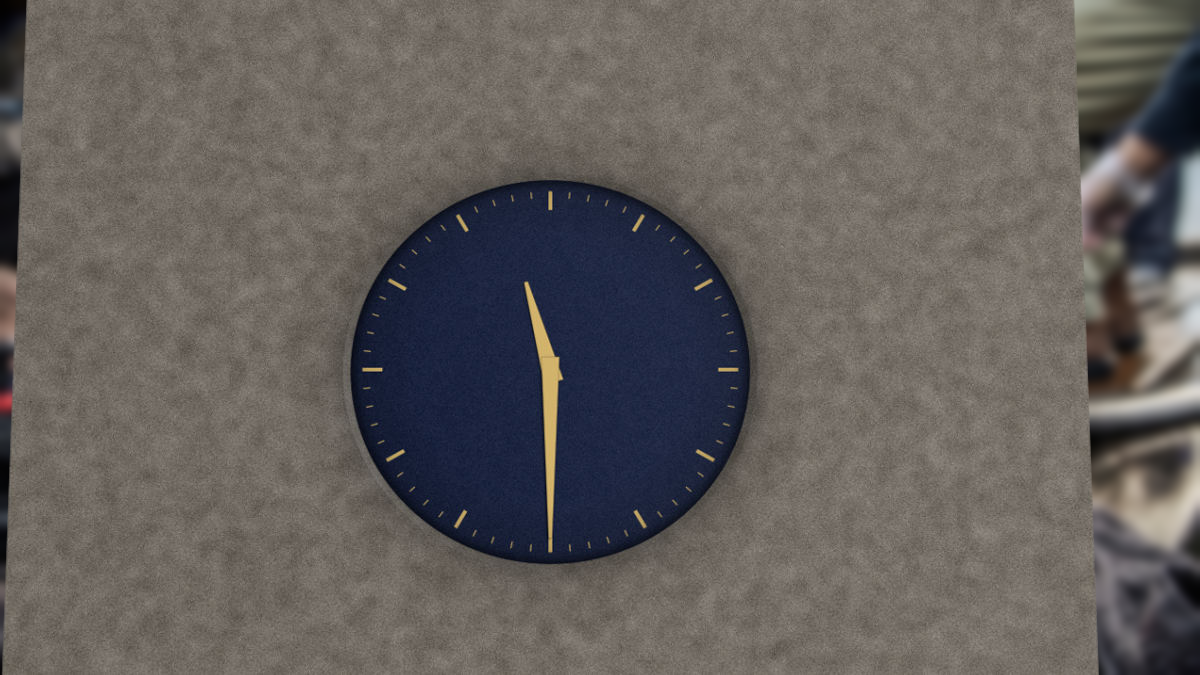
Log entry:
h=11 m=30
